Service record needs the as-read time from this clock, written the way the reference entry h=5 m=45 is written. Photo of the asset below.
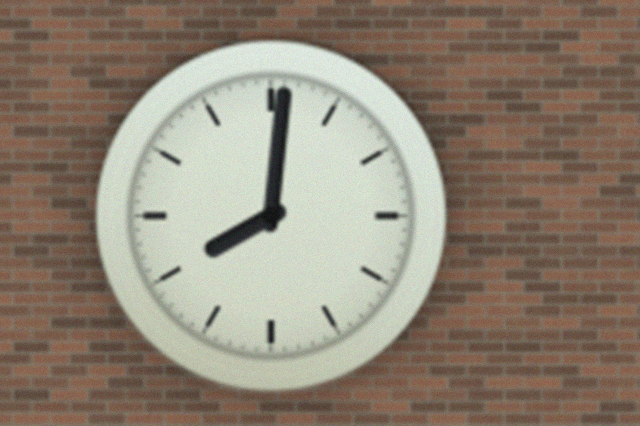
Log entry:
h=8 m=1
